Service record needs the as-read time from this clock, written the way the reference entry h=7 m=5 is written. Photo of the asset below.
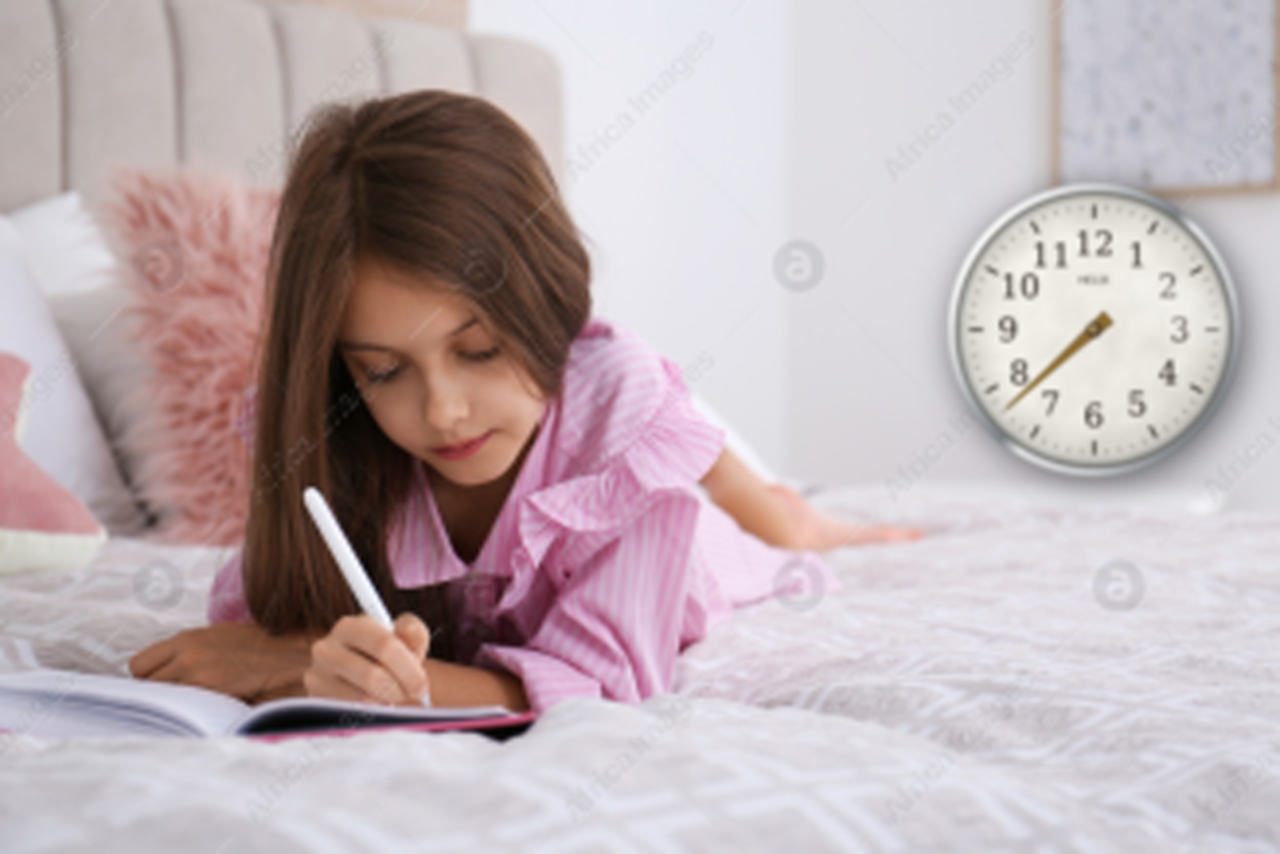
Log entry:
h=7 m=38
